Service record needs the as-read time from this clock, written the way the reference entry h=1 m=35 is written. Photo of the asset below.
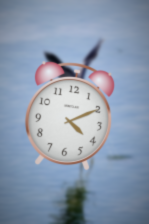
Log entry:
h=4 m=10
